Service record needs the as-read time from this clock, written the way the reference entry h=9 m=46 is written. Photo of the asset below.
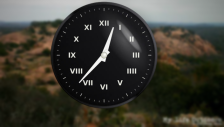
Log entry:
h=12 m=37
